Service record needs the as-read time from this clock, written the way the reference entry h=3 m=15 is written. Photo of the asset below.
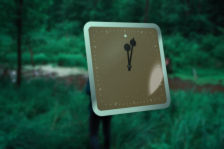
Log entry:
h=12 m=3
